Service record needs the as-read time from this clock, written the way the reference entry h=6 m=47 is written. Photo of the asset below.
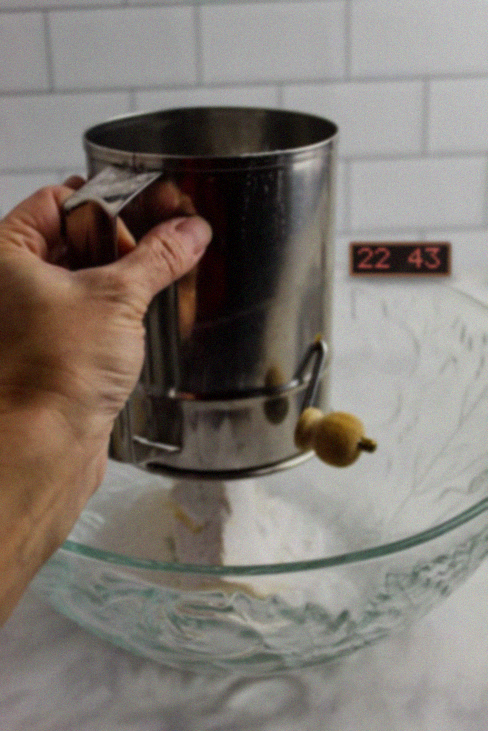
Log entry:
h=22 m=43
